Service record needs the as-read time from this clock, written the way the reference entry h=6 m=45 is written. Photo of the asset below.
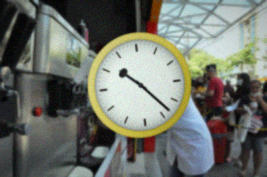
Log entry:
h=10 m=23
